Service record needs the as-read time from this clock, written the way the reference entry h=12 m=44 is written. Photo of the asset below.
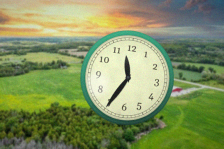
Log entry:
h=11 m=35
